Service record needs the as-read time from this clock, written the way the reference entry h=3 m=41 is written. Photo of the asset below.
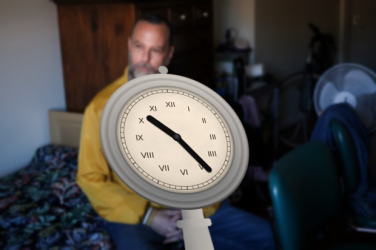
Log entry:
h=10 m=24
